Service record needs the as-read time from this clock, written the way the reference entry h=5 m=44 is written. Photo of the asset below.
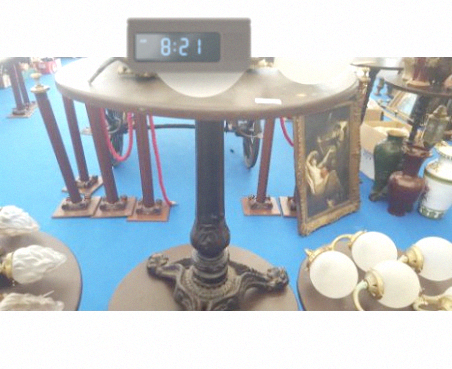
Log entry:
h=8 m=21
